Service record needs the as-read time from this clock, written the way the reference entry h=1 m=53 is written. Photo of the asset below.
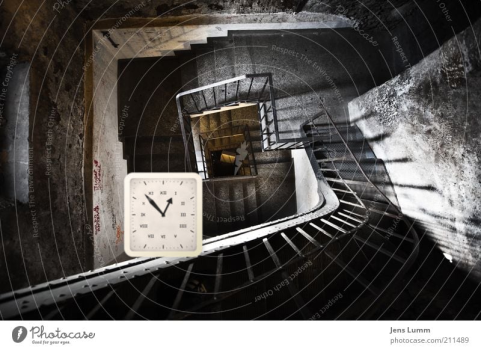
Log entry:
h=12 m=53
